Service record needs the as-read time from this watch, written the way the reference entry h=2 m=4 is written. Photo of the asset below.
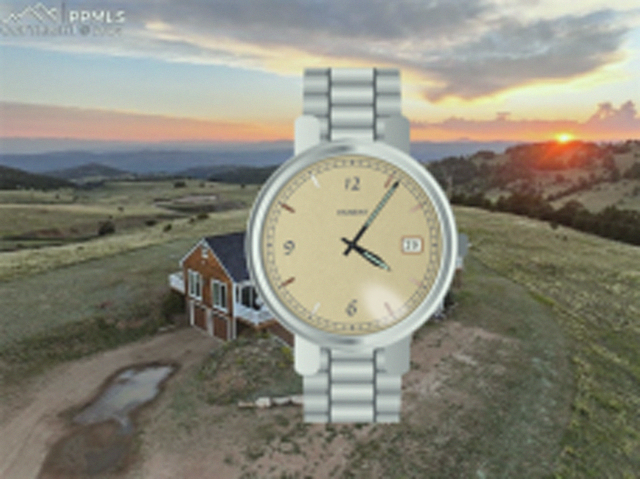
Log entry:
h=4 m=6
